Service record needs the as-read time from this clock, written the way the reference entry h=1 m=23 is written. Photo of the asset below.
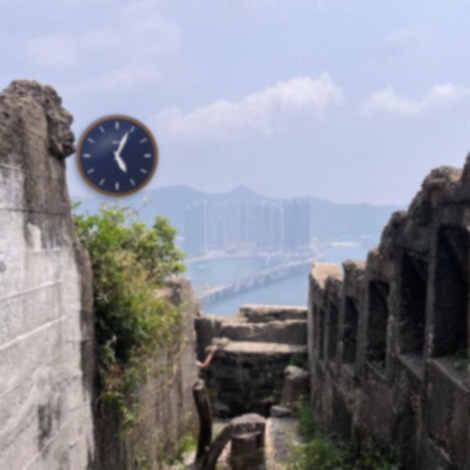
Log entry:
h=5 m=4
